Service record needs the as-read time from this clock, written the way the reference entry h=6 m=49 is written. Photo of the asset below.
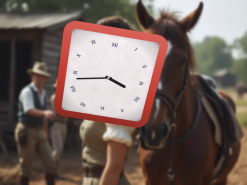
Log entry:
h=3 m=43
